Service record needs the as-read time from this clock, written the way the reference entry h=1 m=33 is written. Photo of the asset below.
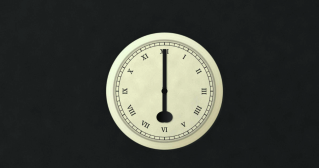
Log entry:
h=6 m=0
